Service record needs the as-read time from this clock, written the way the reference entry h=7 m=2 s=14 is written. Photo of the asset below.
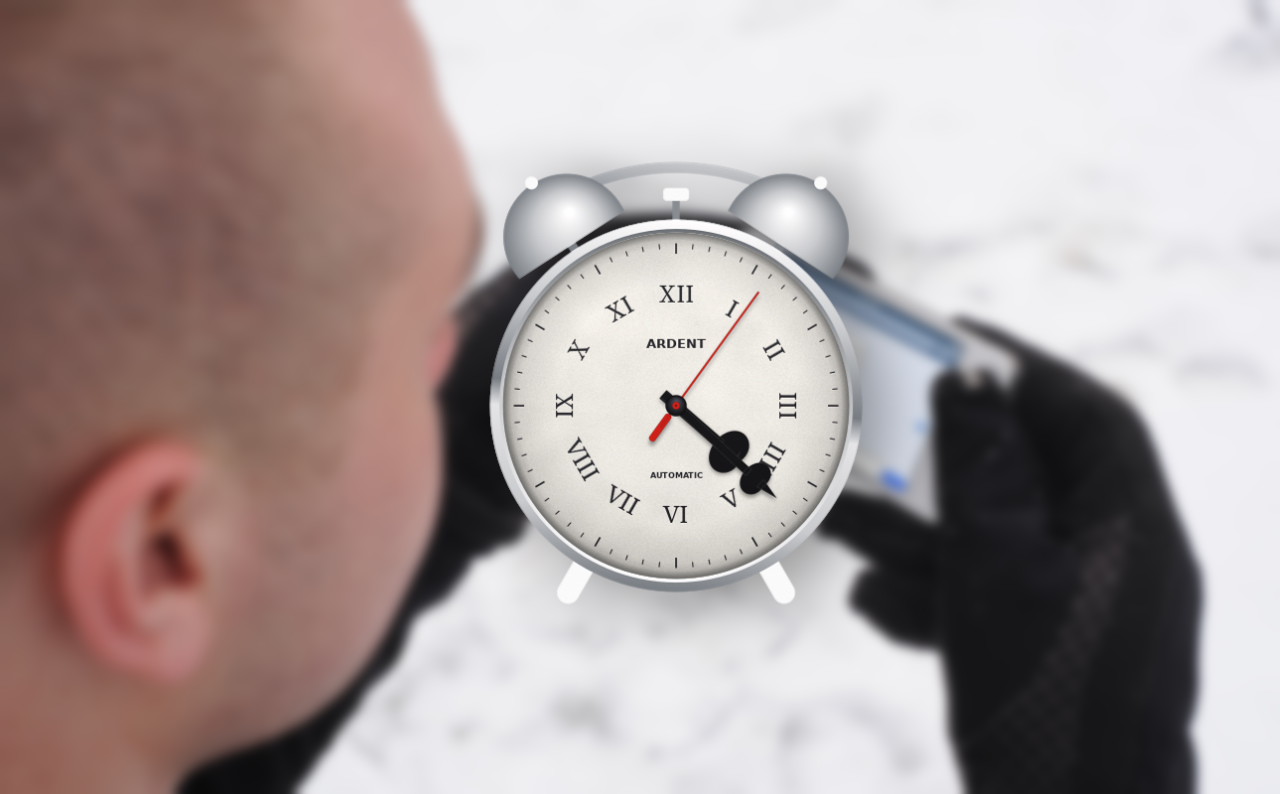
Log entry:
h=4 m=22 s=6
